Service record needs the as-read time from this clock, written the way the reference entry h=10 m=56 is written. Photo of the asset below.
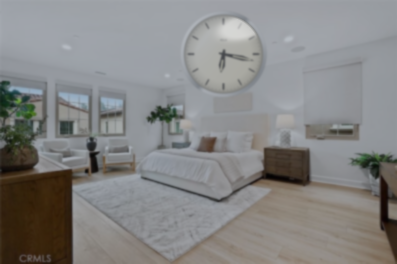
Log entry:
h=6 m=17
